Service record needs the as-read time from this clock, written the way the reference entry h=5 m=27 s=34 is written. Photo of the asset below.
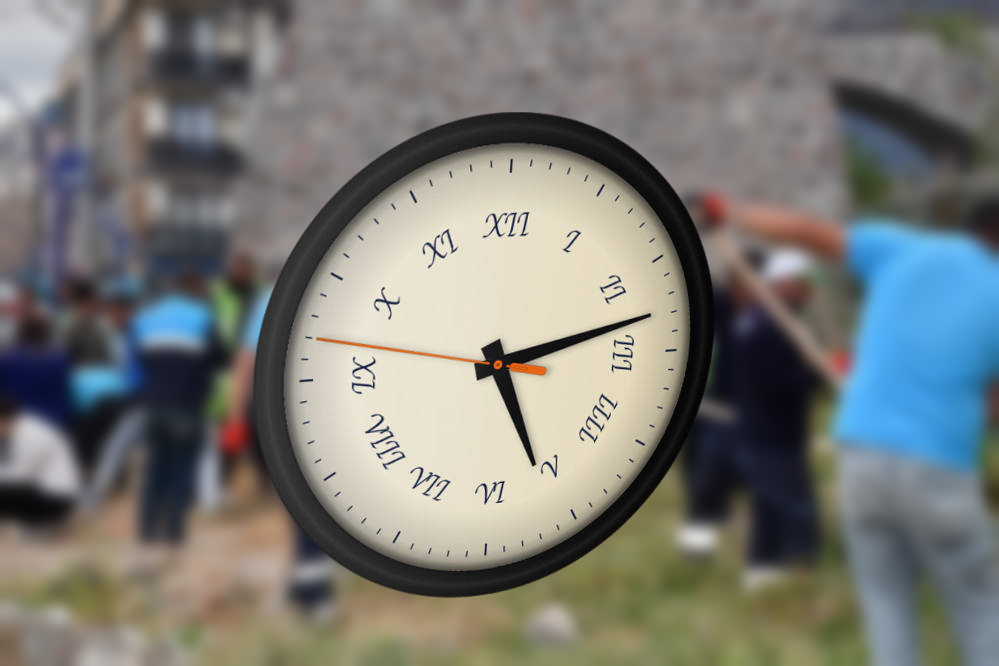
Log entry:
h=5 m=12 s=47
